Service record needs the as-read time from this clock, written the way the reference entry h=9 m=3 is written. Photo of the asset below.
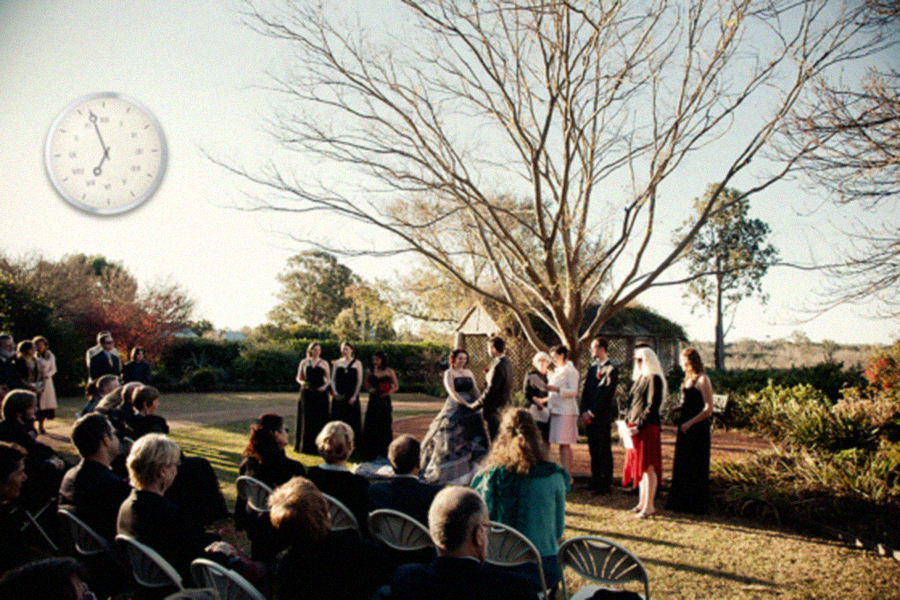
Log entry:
h=6 m=57
